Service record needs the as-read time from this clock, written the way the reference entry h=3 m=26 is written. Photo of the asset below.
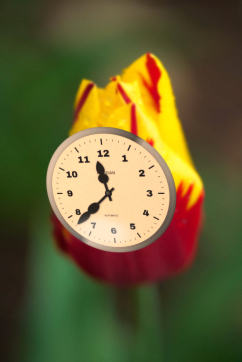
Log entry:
h=11 m=38
